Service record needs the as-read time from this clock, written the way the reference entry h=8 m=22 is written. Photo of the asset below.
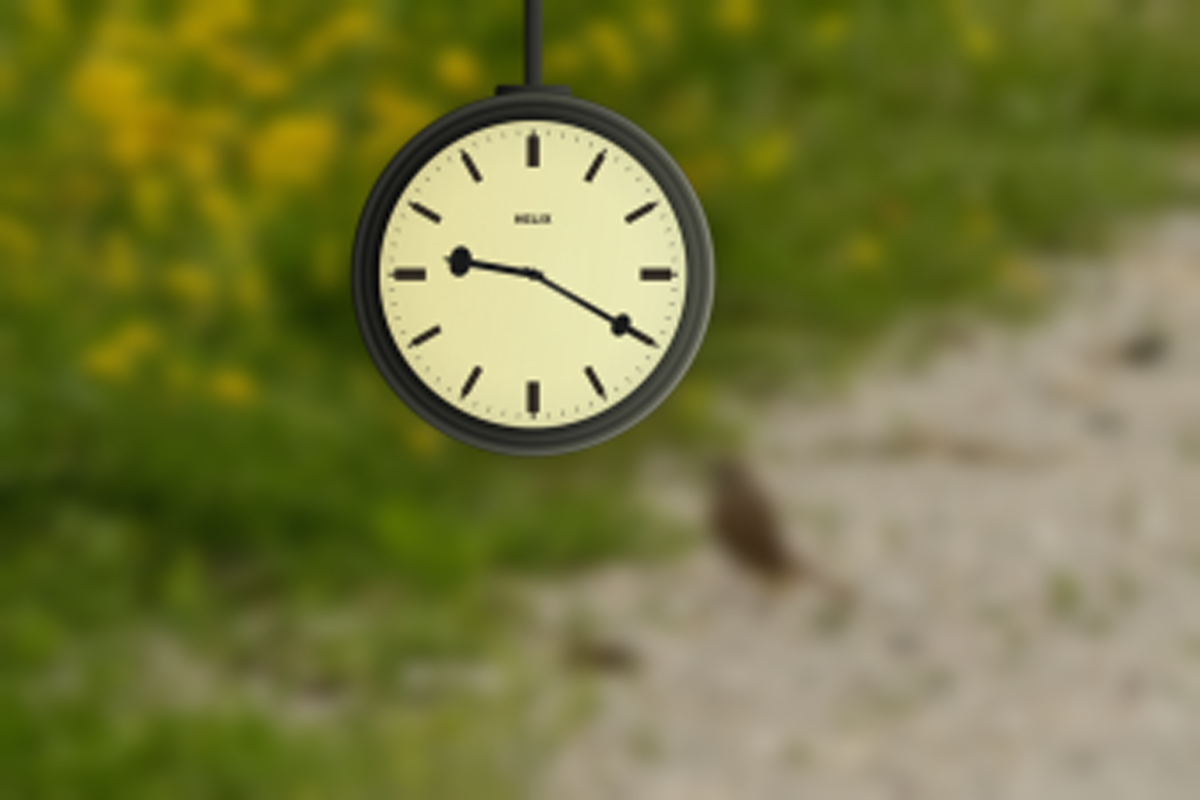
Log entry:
h=9 m=20
